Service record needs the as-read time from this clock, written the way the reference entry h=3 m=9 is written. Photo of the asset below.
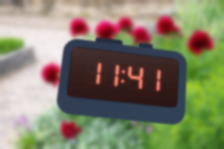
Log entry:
h=11 m=41
